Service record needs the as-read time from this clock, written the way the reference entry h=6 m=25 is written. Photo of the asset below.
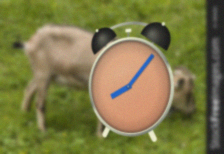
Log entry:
h=8 m=7
